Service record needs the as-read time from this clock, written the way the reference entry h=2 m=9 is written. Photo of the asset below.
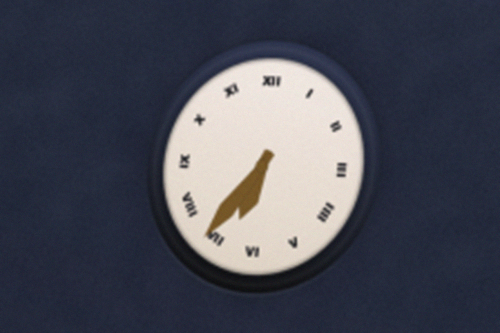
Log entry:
h=6 m=36
